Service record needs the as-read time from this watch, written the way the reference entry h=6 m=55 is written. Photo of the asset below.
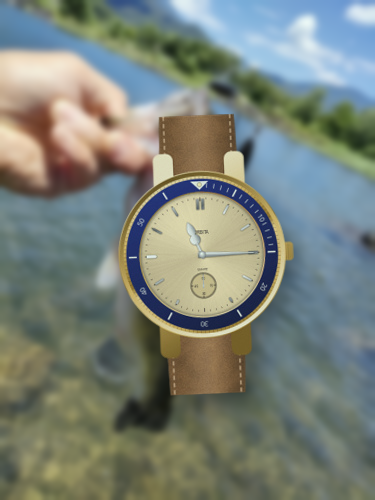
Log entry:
h=11 m=15
